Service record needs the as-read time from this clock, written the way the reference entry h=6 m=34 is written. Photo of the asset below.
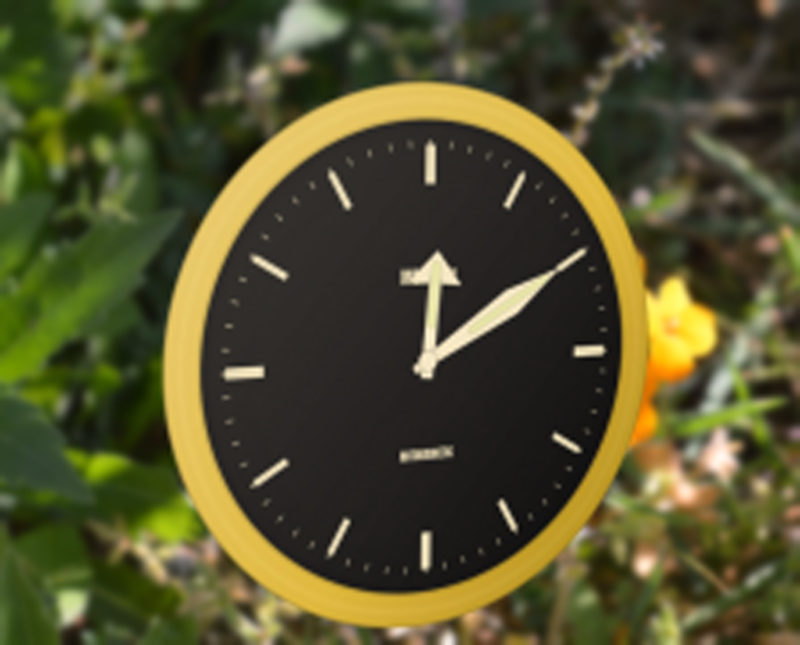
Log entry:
h=12 m=10
